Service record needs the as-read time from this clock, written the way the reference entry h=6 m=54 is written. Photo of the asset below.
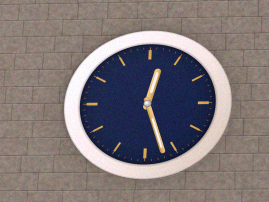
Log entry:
h=12 m=27
